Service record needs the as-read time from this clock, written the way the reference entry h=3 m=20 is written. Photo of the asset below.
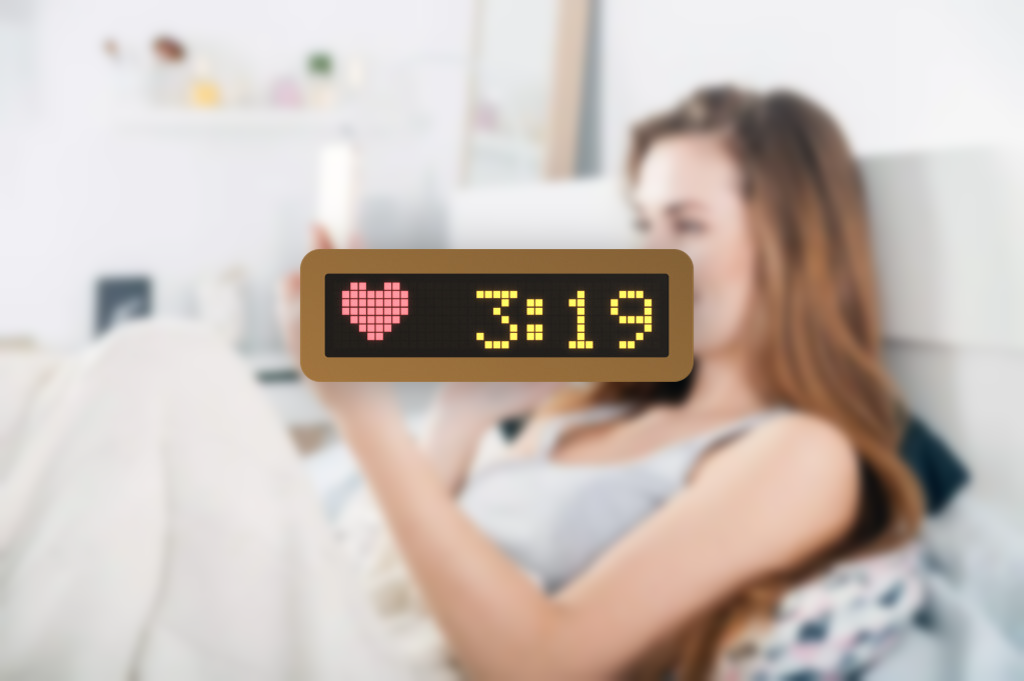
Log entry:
h=3 m=19
